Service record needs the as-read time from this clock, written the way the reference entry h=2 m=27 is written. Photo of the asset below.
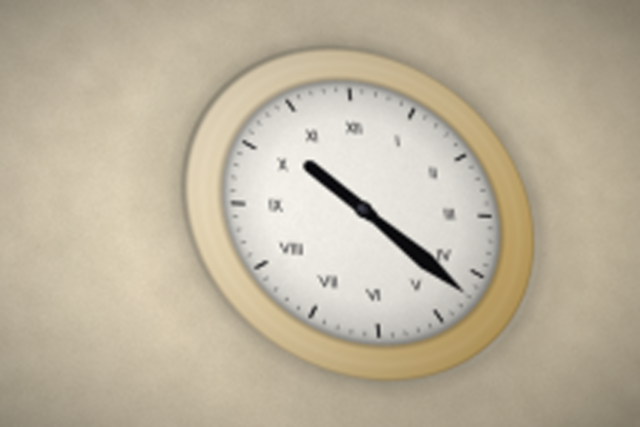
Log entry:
h=10 m=22
